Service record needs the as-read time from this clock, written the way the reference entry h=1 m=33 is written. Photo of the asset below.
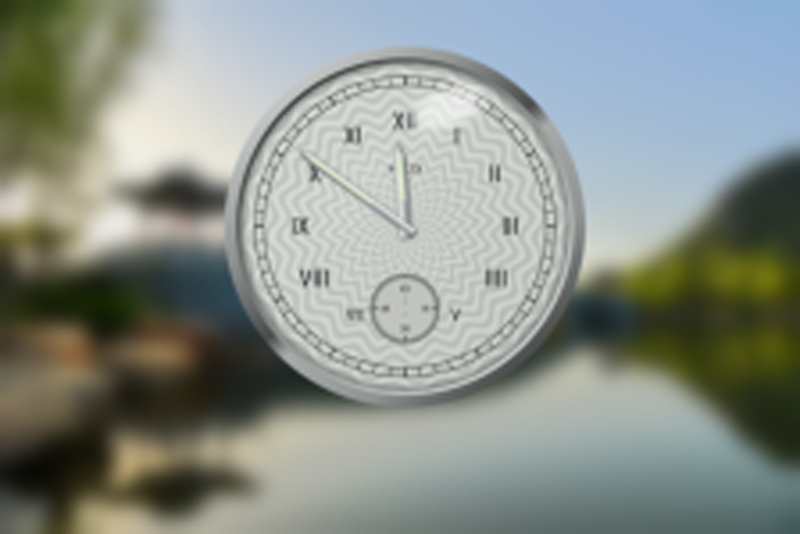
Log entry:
h=11 m=51
